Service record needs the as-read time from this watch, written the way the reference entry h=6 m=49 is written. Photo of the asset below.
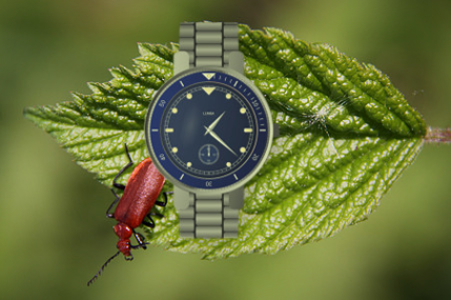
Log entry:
h=1 m=22
